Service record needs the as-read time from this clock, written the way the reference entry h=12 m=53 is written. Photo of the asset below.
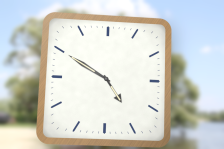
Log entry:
h=4 m=50
